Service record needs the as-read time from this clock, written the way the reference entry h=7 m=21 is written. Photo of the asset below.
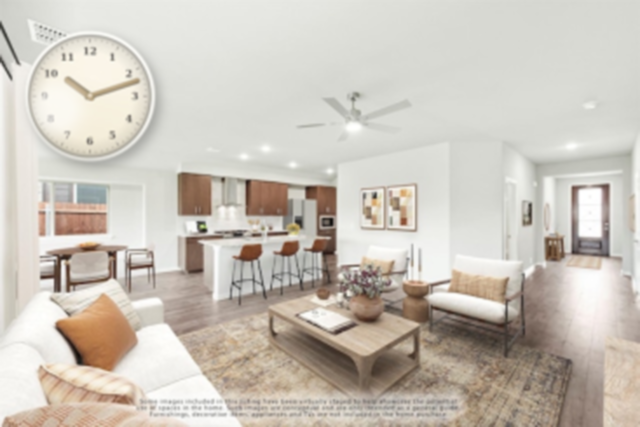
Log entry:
h=10 m=12
